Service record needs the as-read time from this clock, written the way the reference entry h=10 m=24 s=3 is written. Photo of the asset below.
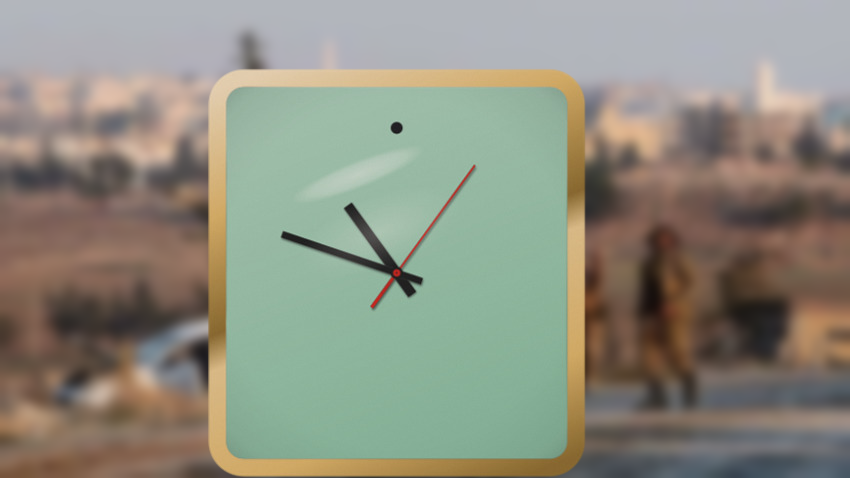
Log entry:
h=10 m=48 s=6
